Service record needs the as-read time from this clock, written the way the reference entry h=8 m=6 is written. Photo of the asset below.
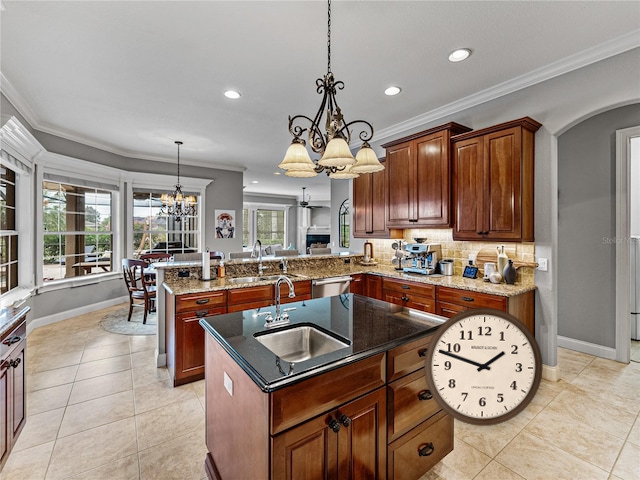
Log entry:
h=1 m=48
